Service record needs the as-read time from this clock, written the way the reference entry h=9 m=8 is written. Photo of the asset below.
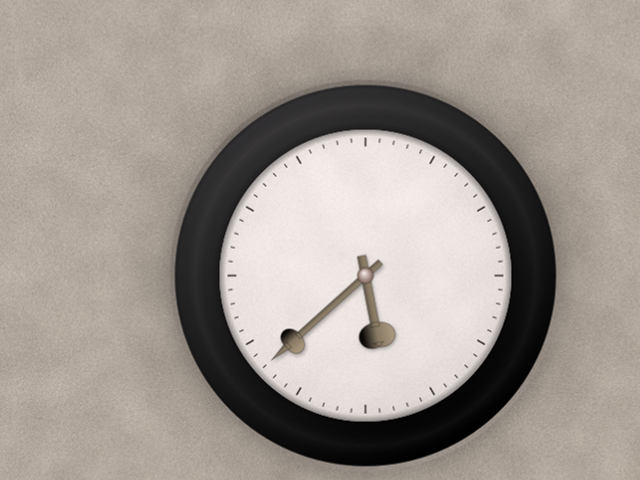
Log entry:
h=5 m=38
